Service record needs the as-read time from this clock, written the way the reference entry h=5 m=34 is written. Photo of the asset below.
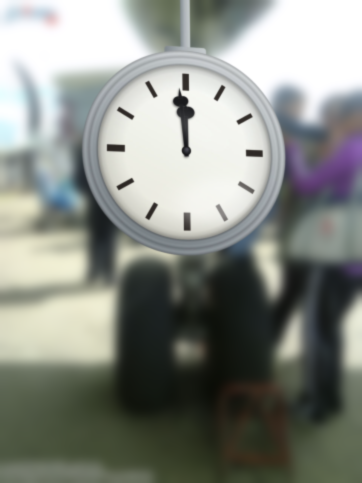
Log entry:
h=11 m=59
